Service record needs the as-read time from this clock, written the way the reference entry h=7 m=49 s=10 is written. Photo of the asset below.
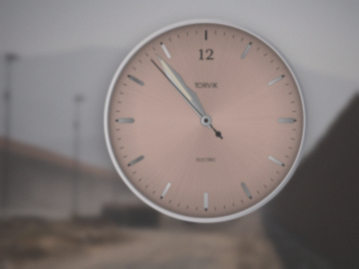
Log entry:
h=10 m=53 s=53
